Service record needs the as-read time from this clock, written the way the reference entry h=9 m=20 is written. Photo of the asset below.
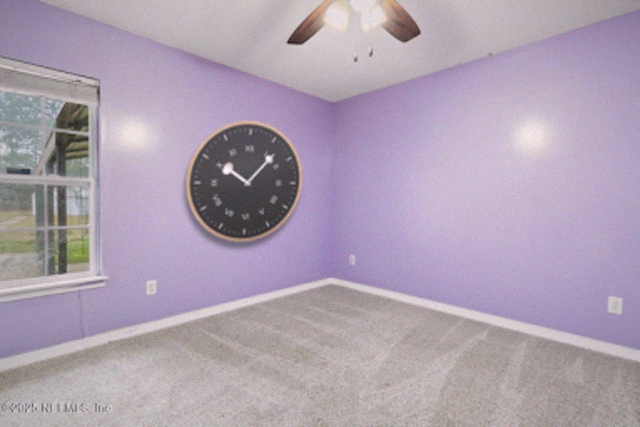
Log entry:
h=10 m=7
